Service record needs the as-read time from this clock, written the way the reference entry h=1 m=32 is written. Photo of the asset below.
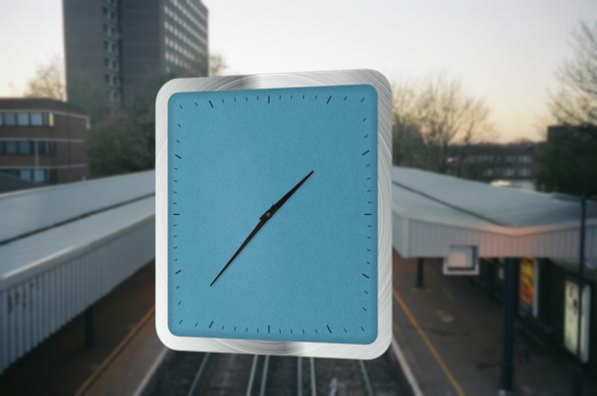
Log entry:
h=1 m=37
